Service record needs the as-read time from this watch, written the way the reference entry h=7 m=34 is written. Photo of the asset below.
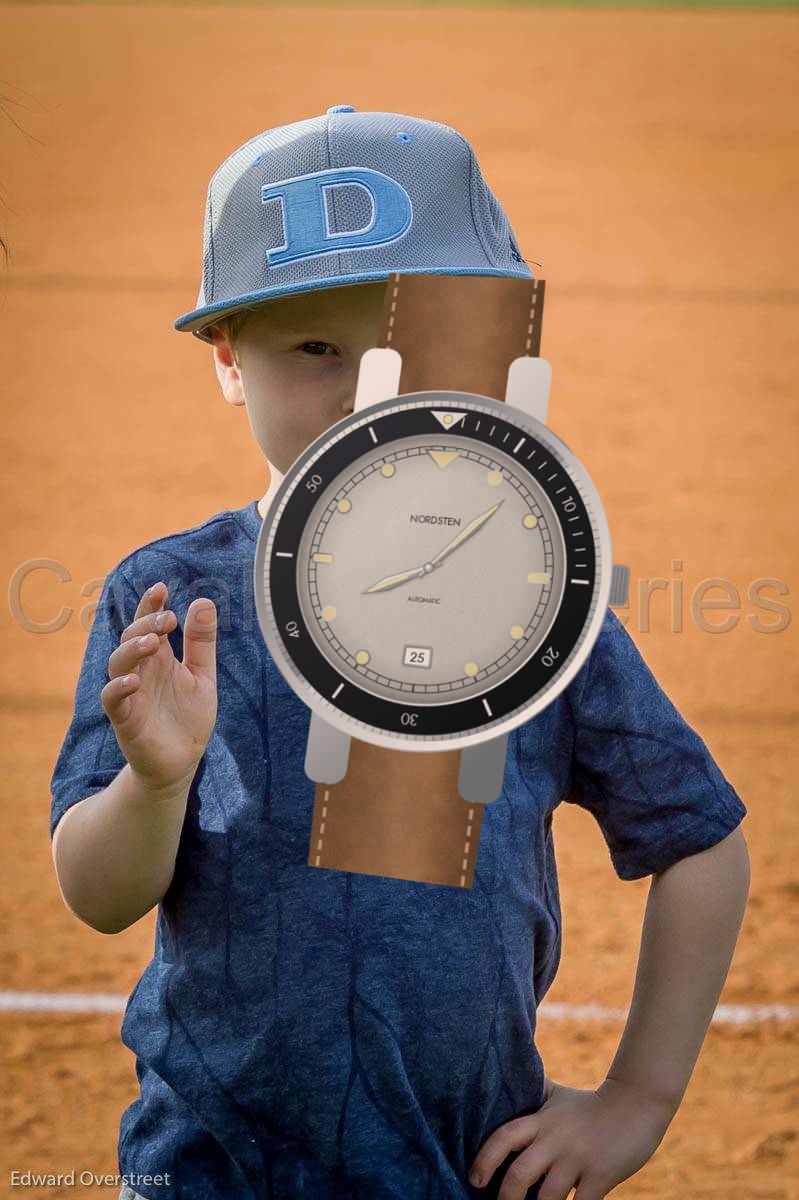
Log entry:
h=8 m=7
